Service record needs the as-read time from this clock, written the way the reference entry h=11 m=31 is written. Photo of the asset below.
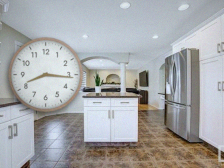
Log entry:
h=8 m=16
